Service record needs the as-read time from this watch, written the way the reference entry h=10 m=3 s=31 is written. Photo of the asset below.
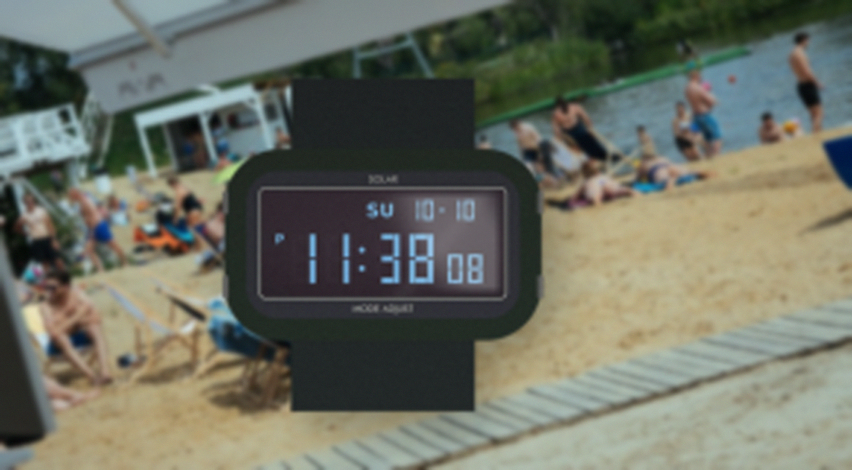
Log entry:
h=11 m=38 s=8
